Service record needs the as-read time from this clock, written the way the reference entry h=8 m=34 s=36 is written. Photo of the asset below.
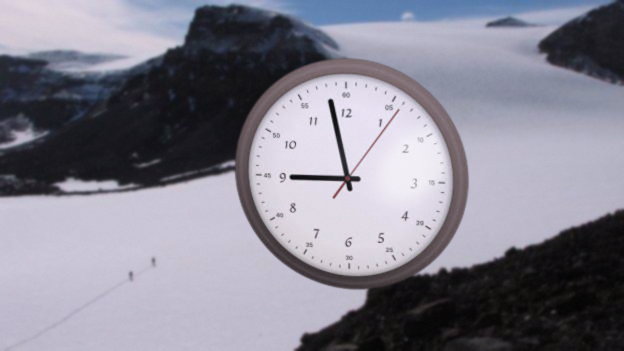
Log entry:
h=8 m=58 s=6
